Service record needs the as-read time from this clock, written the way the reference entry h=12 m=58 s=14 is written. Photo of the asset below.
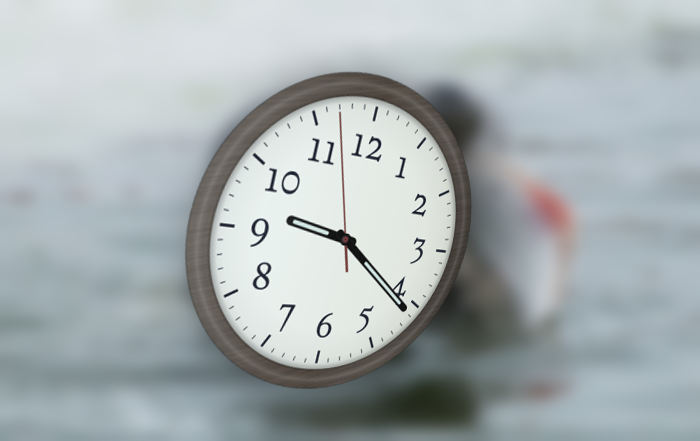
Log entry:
h=9 m=20 s=57
